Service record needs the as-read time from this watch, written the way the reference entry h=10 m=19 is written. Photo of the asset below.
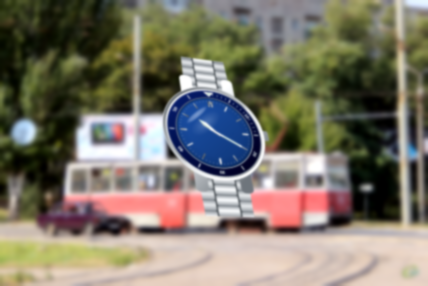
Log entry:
h=10 m=20
